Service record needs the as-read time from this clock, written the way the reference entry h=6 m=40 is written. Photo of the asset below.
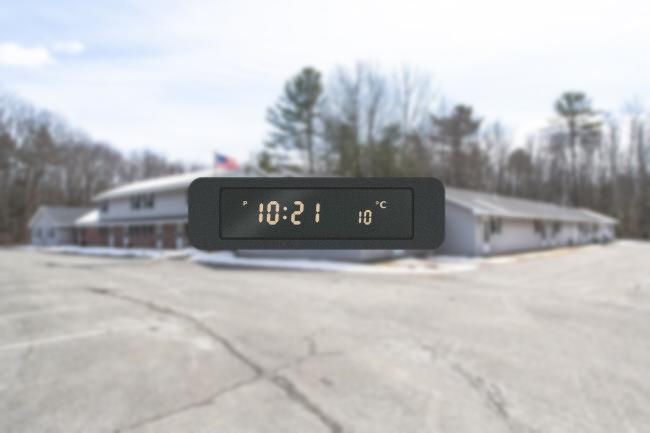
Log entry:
h=10 m=21
